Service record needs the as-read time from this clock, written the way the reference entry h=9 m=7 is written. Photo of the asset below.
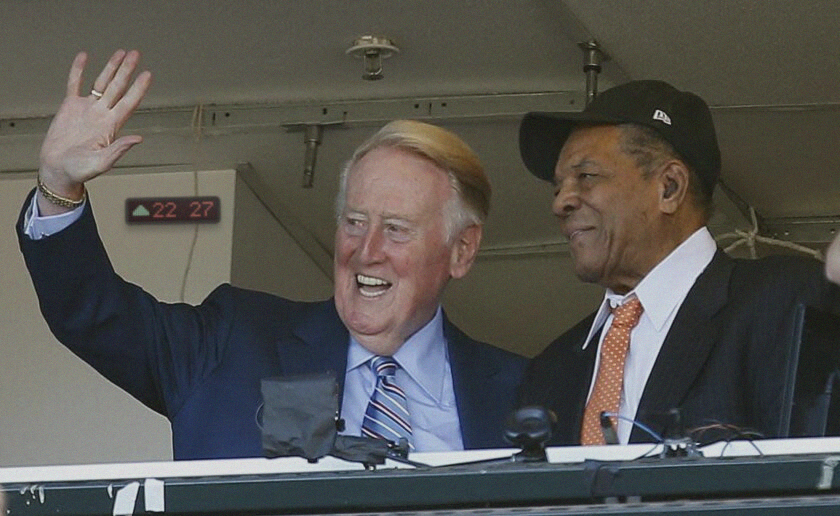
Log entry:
h=22 m=27
